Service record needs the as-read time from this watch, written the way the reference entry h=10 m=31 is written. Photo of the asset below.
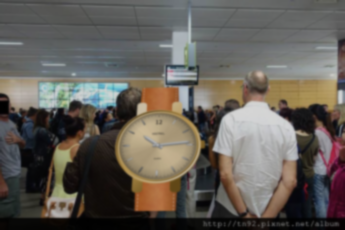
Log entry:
h=10 m=14
